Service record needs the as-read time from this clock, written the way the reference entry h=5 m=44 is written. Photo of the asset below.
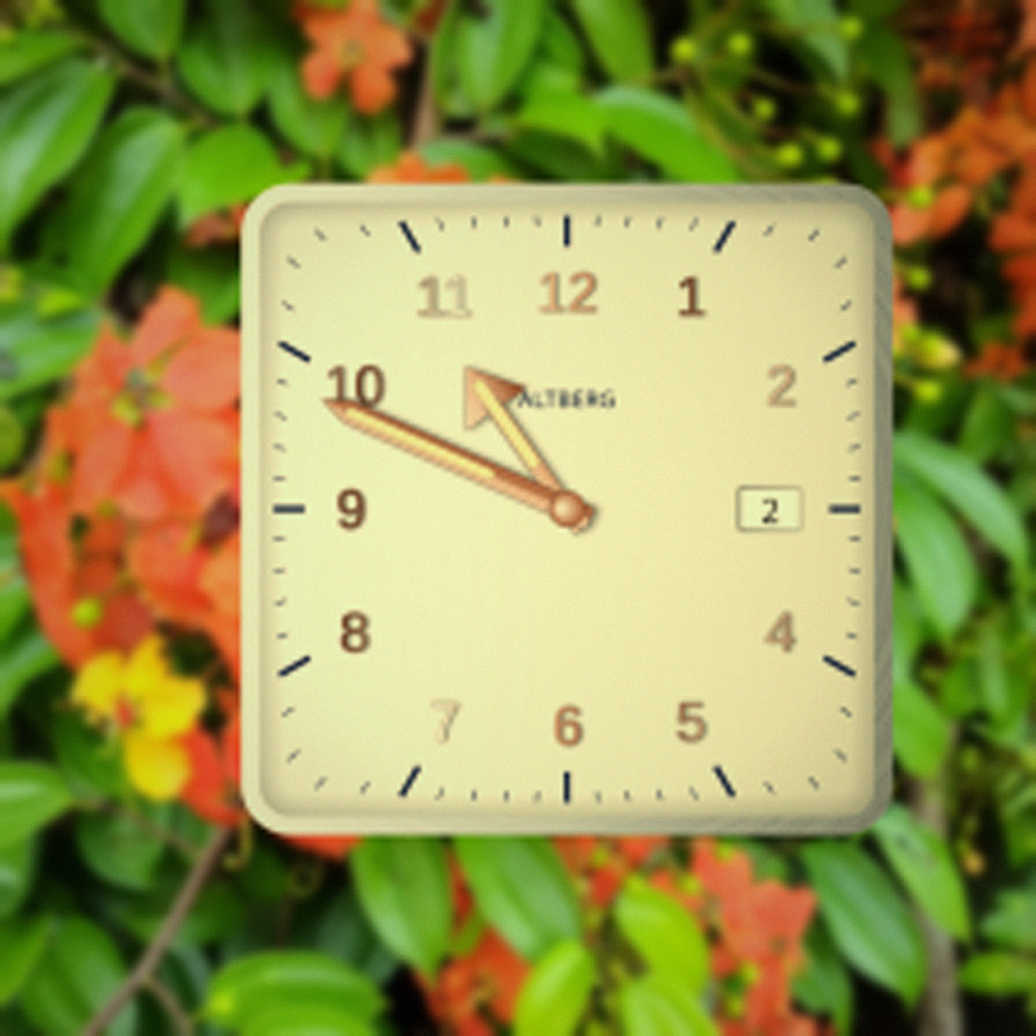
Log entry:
h=10 m=49
